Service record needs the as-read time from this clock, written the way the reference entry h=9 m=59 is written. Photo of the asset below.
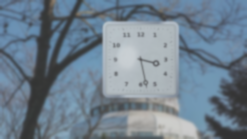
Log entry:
h=3 m=28
